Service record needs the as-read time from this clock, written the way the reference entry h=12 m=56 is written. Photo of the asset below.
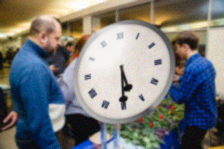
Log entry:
h=5 m=30
